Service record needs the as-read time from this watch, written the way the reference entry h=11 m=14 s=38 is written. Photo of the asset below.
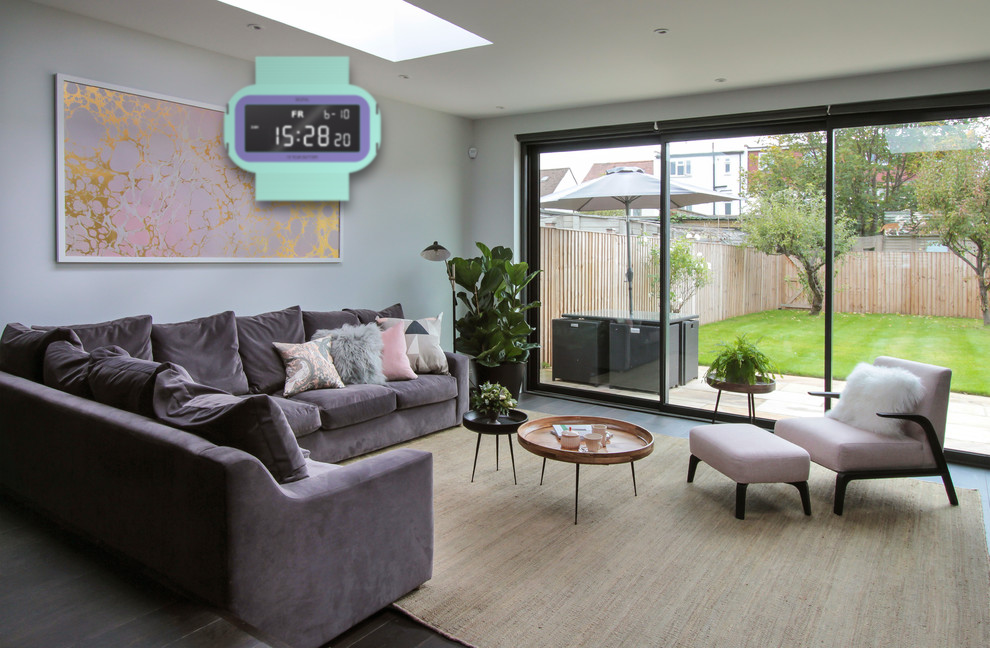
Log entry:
h=15 m=28 s=20
